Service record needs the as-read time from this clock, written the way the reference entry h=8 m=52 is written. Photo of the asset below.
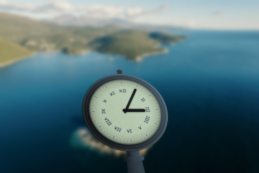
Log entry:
h=3 m=5
